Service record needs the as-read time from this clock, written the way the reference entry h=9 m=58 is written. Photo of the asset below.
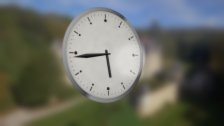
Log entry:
h=5 m=44
